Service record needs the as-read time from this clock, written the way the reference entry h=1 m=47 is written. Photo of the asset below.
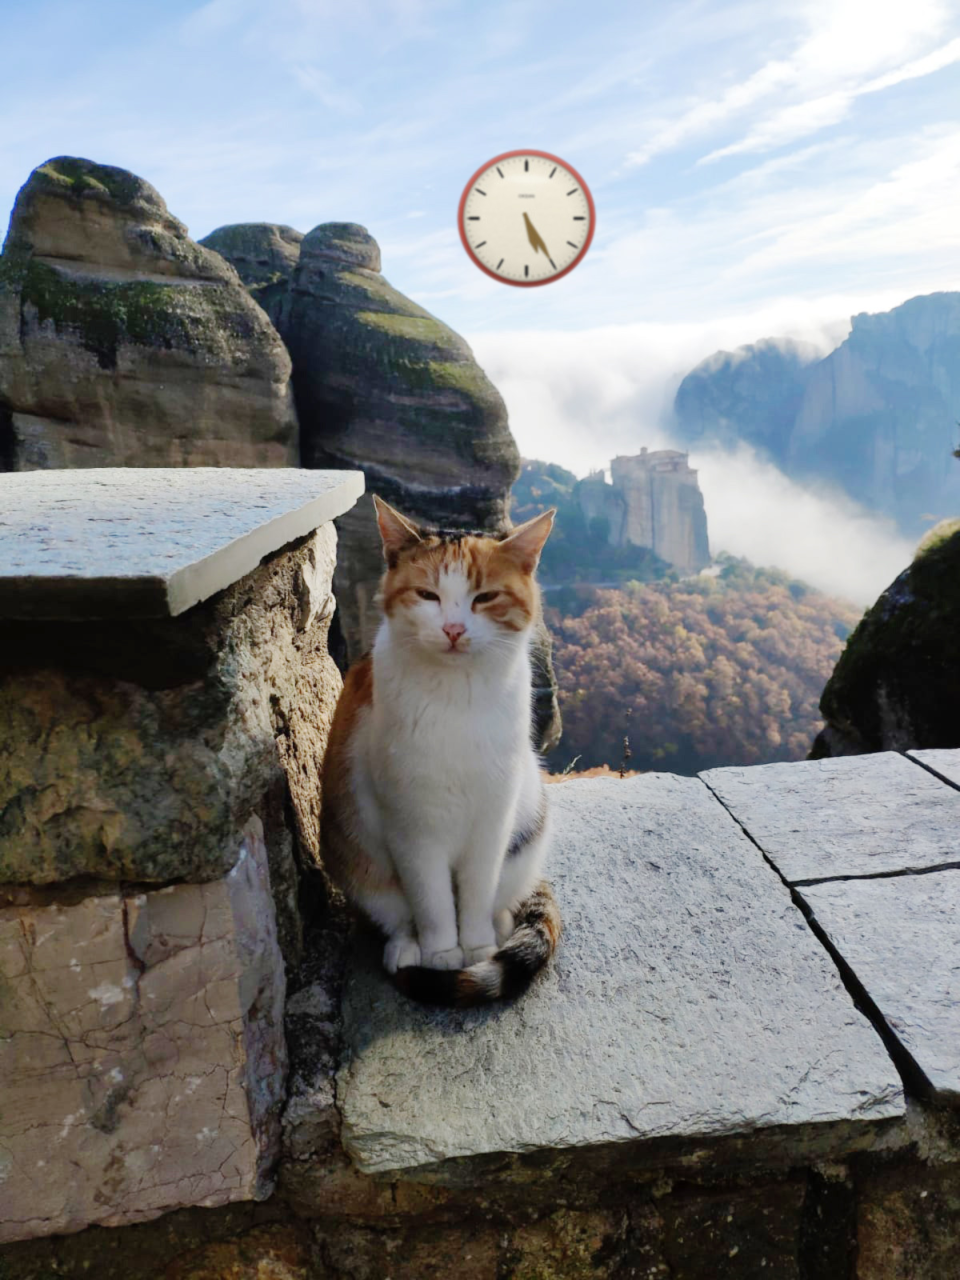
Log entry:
h=5 m=25
